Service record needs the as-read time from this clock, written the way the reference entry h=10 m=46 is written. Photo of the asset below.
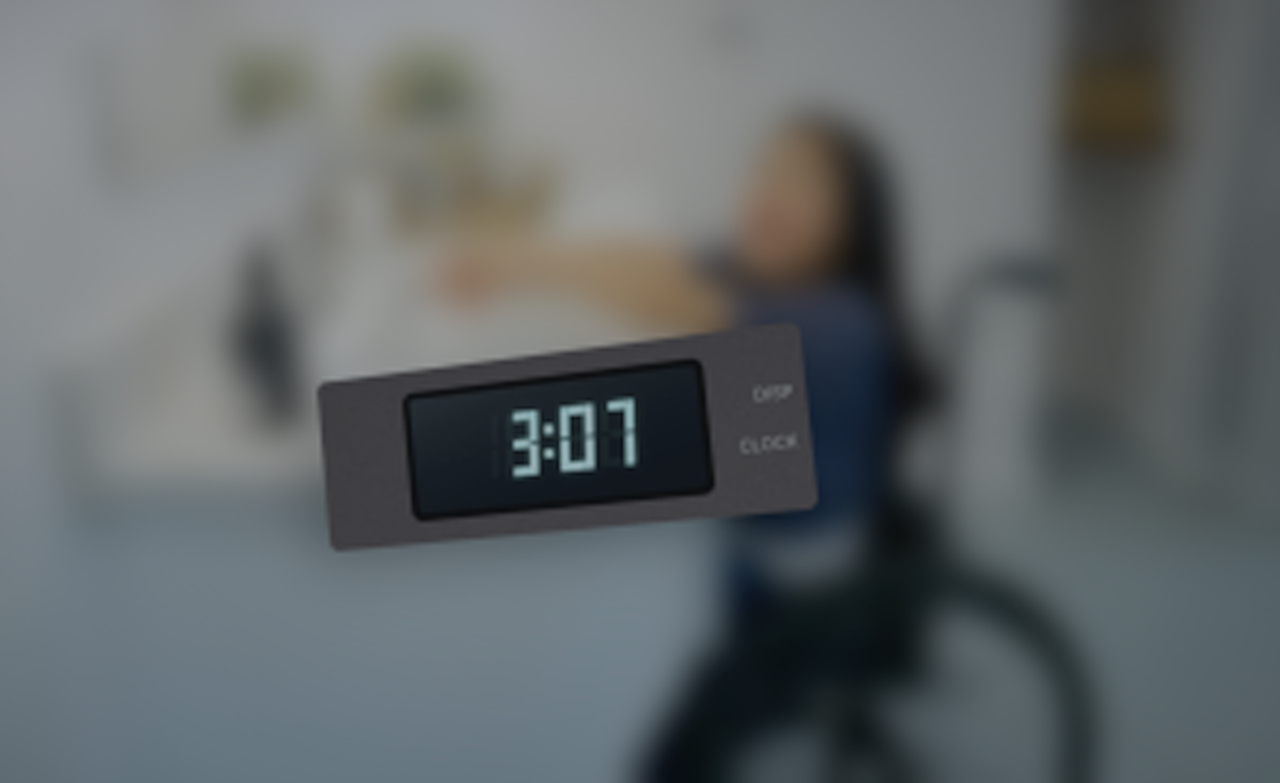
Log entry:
h=3 m=7
